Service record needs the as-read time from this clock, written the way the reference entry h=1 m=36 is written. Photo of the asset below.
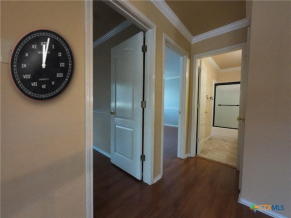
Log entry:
h=12 m=2
